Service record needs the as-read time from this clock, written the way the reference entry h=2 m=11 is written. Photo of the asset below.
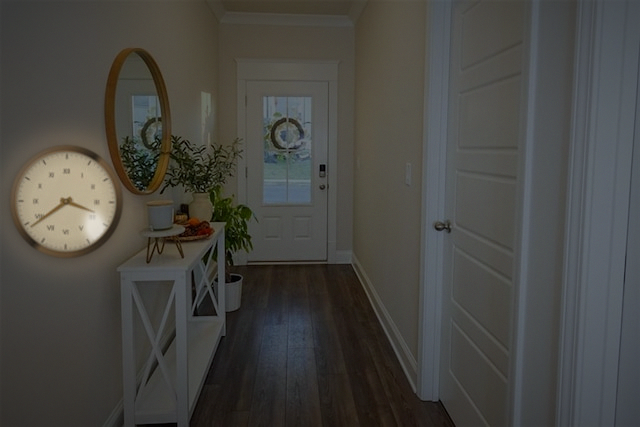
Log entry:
h=3 m=39
